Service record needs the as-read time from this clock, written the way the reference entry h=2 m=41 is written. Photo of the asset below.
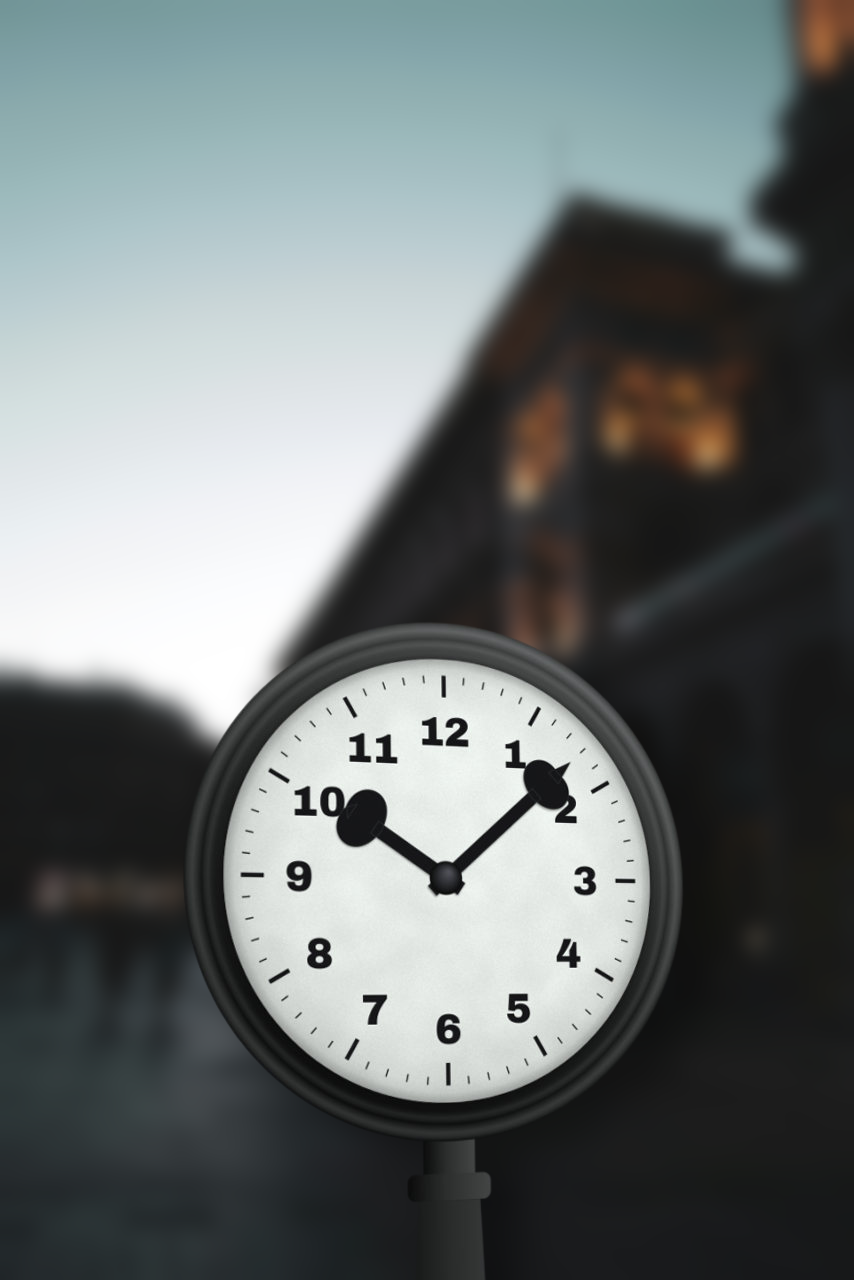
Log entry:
h=10 m=8
